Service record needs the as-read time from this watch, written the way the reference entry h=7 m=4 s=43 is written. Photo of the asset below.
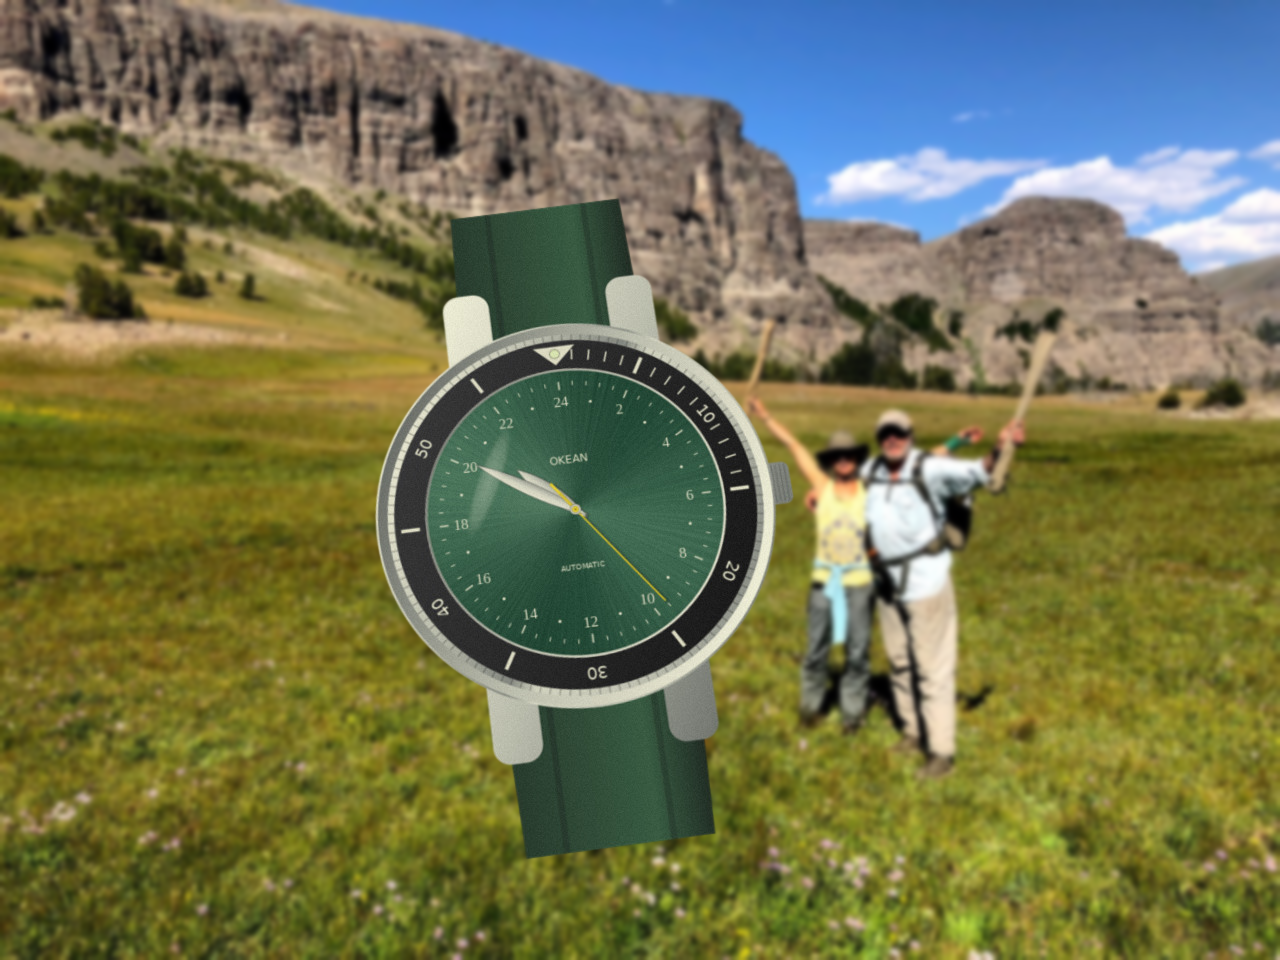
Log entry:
h=20 m=50 s=24
